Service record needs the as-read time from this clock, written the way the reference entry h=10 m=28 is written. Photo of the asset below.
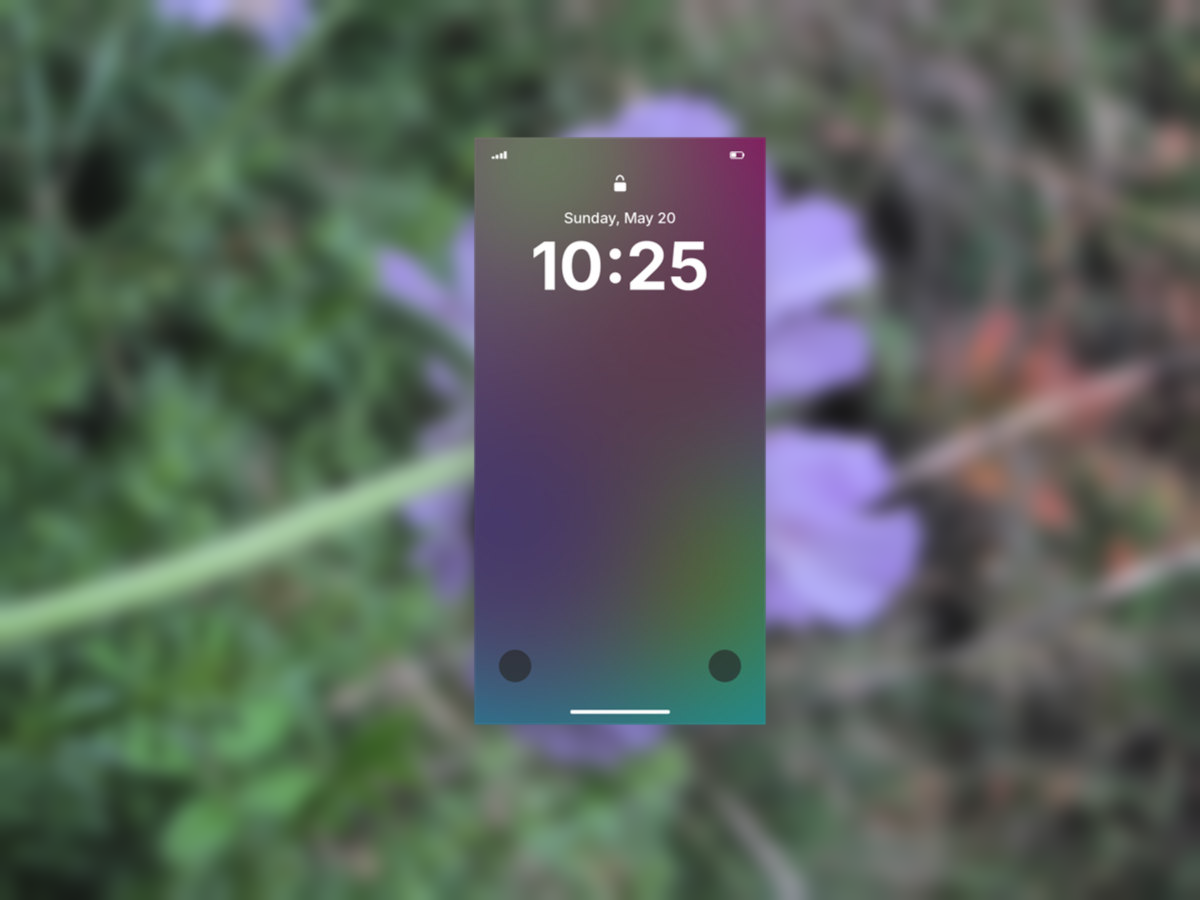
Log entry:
h=10 m=25
